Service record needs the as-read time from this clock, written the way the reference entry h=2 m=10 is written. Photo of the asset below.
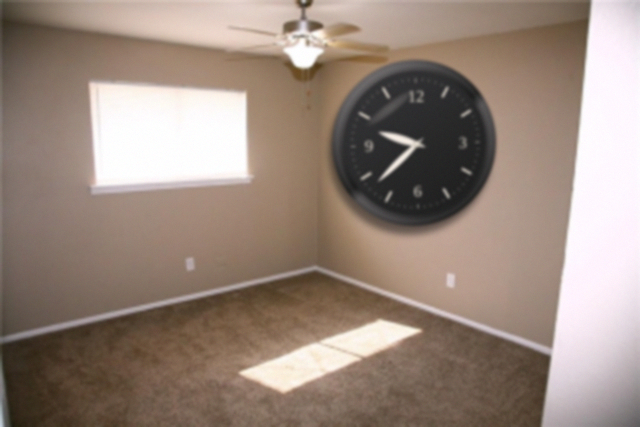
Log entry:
h=9 m=38
